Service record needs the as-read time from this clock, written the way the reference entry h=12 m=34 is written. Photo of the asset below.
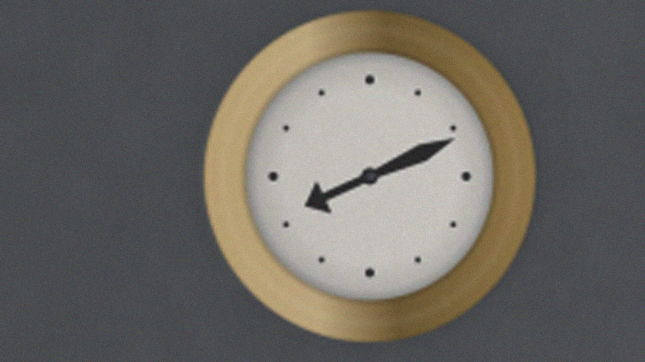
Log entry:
h=8 m=11
